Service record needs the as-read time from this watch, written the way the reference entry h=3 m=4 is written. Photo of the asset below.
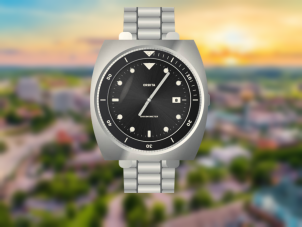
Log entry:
h=7 m=6
